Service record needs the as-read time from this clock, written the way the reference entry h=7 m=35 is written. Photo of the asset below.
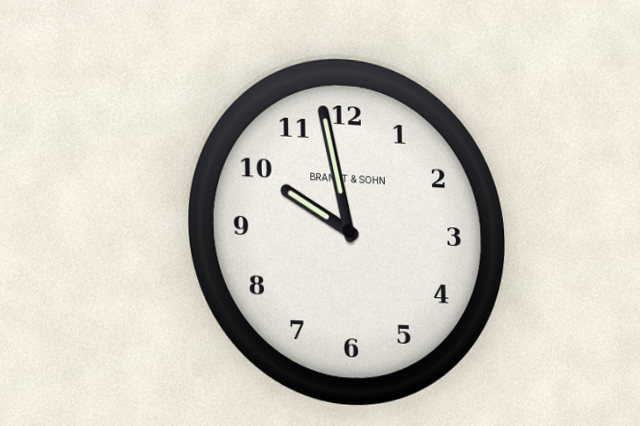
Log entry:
h=9 m=58
